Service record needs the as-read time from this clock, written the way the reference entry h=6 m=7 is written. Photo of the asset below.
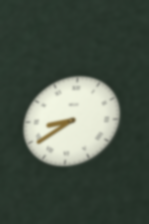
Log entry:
h=8 m=39
